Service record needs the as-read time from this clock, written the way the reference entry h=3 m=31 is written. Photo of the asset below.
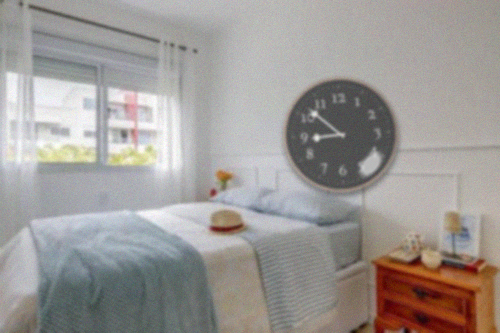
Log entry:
h=8 m=52
